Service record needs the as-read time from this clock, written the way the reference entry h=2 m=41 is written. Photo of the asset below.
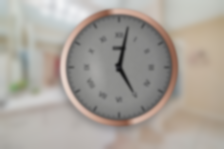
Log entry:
h=5 m=2
